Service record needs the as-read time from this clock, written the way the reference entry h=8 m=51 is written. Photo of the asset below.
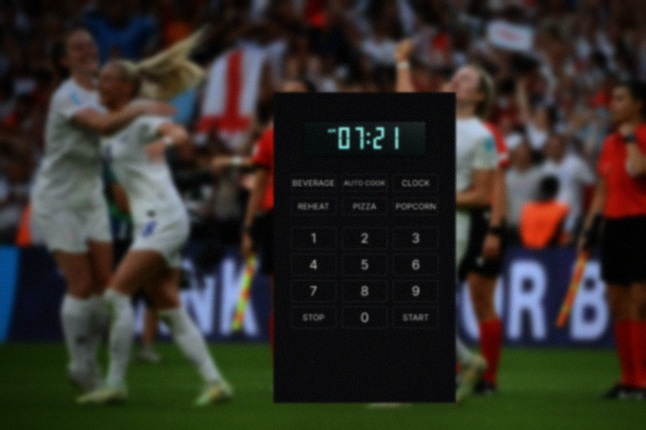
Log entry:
h=7 m=21
